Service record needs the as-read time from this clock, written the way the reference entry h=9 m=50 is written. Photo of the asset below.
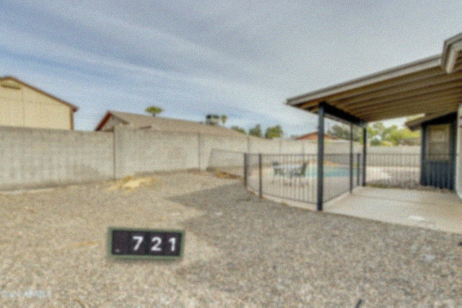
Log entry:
h=7 m=21
